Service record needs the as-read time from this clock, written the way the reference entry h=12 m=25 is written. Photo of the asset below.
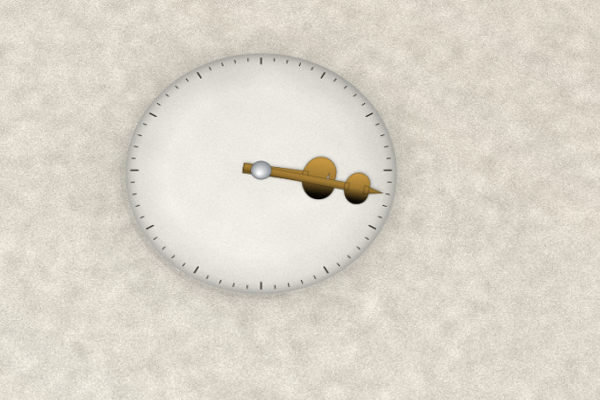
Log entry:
h=3 m=17
